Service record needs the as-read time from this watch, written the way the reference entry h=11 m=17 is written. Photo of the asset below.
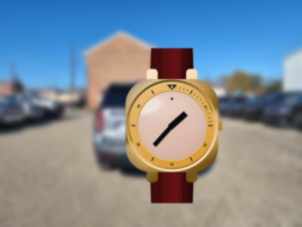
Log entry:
h=1 m=37
